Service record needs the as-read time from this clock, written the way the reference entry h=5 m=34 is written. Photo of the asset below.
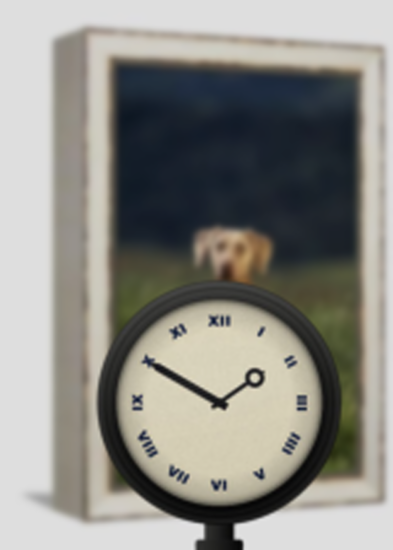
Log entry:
h=1 m=50
